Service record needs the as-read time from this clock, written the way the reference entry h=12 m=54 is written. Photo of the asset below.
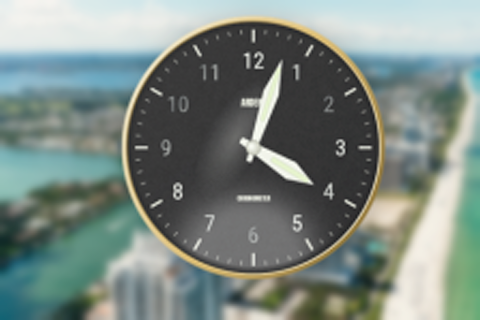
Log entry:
h=4 m=3
